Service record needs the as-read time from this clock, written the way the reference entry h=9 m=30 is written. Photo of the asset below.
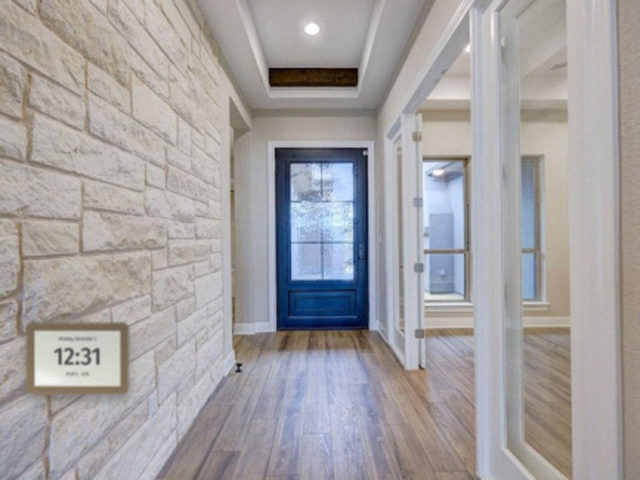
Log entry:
h=12 m=31
